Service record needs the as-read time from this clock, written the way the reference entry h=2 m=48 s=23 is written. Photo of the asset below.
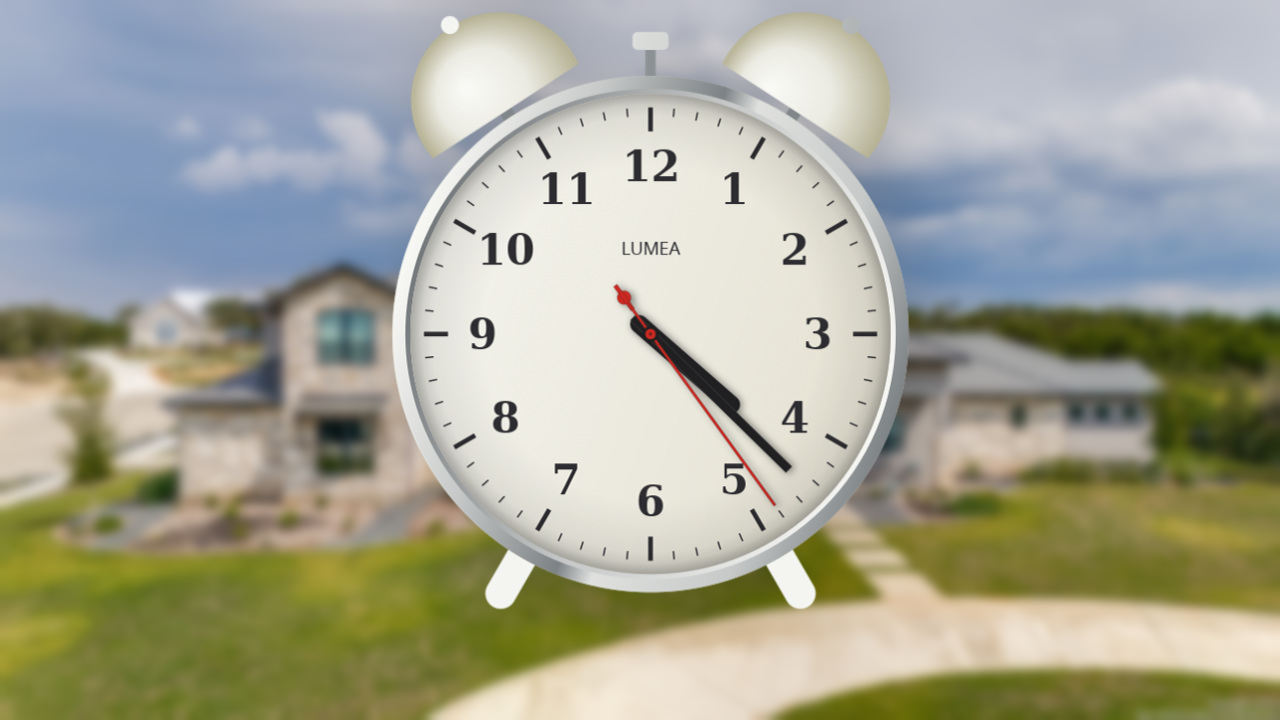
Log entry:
h=4 m=22 s=24
